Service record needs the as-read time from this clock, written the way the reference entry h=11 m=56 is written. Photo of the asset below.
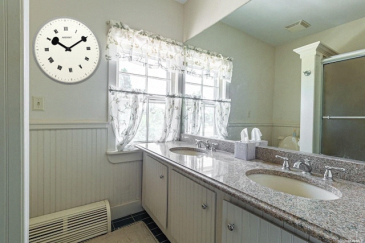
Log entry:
h=10 m=10
